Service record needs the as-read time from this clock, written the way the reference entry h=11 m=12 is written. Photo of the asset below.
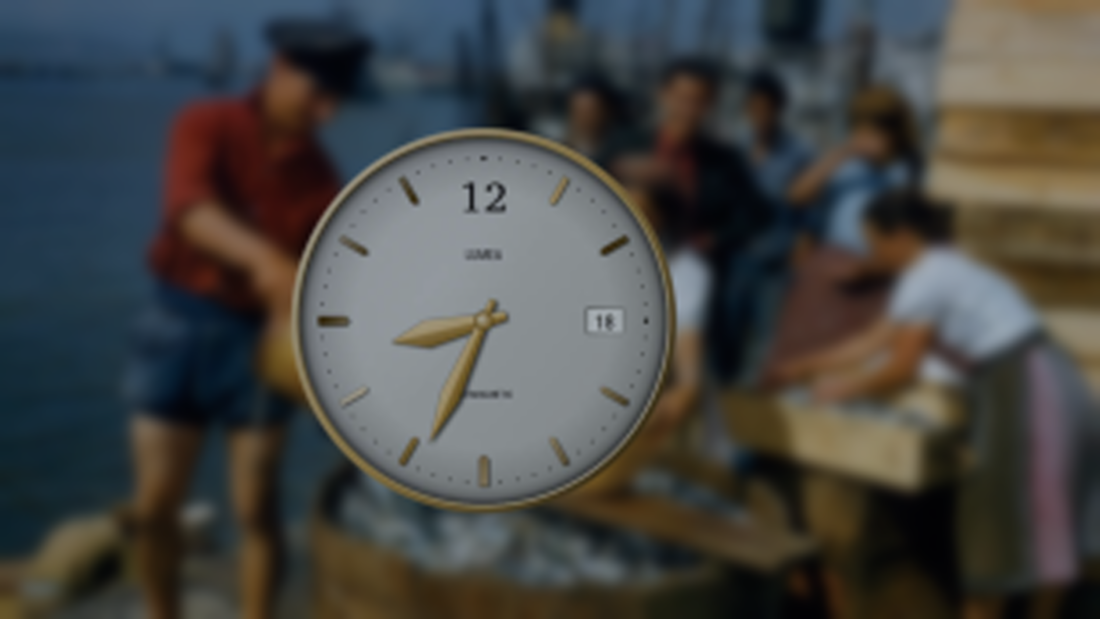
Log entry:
h=8 m=34
